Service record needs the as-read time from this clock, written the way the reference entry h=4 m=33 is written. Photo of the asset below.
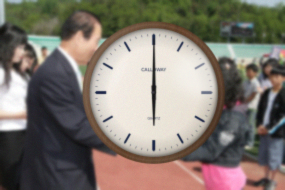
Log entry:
h=6 m=0
